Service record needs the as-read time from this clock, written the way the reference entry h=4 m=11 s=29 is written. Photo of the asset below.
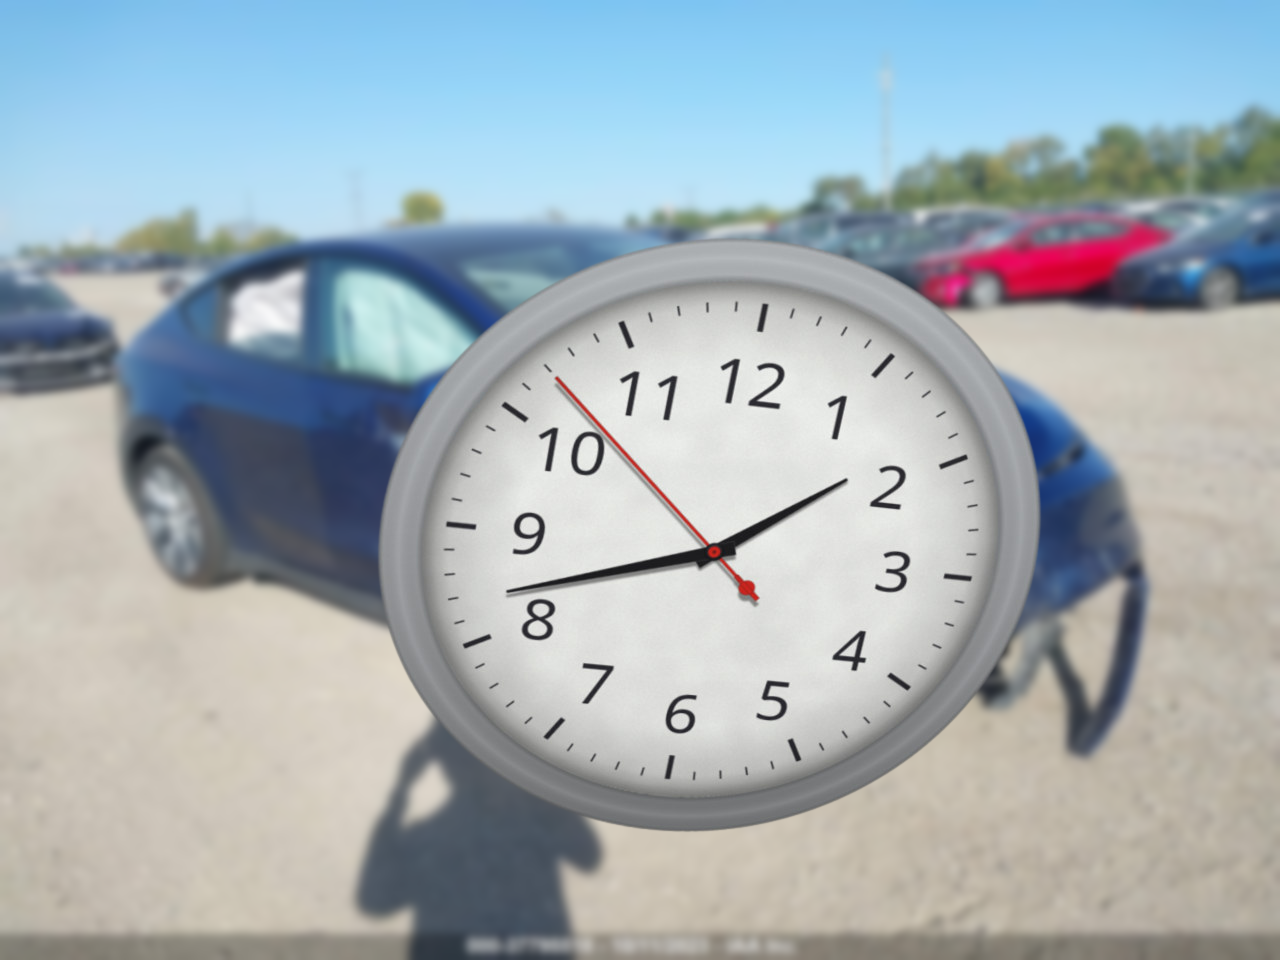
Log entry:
h=1 m=41 s=52
